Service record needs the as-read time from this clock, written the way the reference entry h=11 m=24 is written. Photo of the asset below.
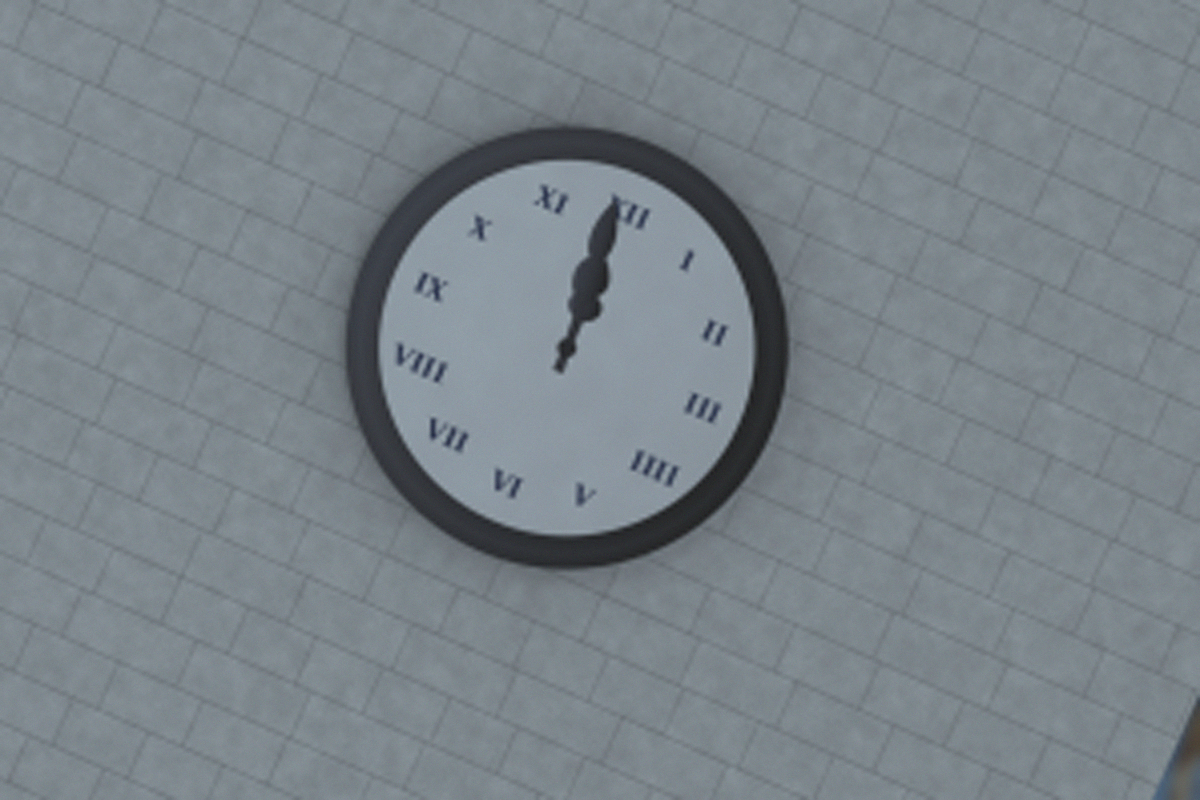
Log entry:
h=11 m=59
